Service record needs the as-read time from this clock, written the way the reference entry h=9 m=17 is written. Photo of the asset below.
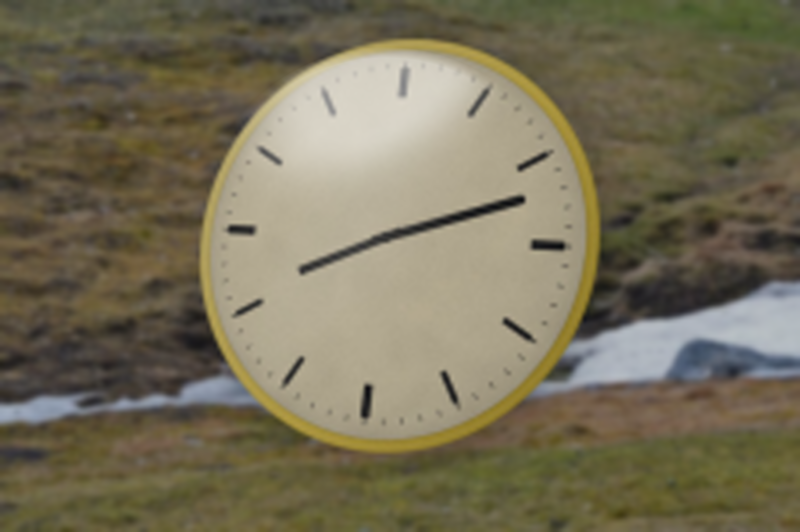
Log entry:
h=8 m=12
